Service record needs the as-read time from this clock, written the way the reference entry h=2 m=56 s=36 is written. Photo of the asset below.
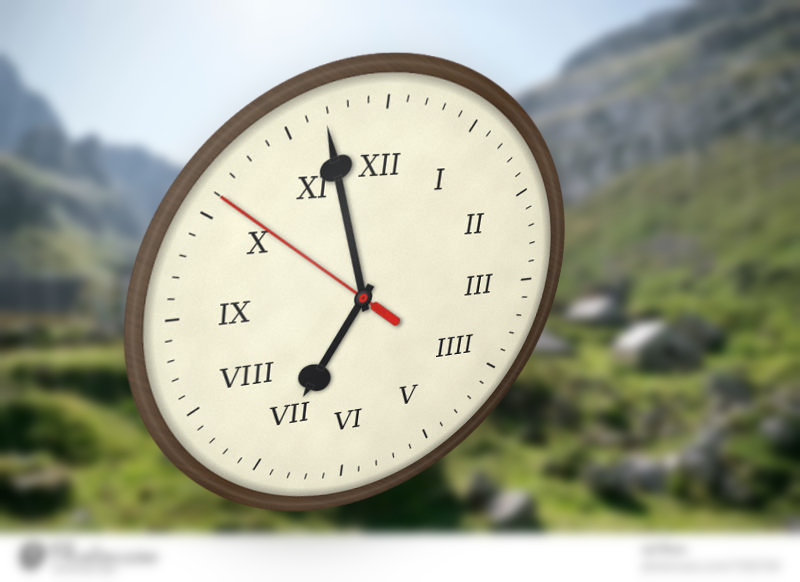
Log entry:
h=6 m=56 s=51
